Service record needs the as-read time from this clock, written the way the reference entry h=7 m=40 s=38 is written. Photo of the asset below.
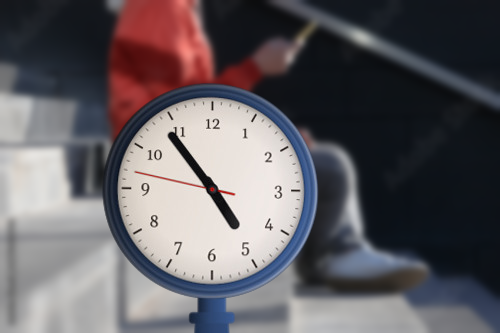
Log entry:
h=4 m=53 s=47
